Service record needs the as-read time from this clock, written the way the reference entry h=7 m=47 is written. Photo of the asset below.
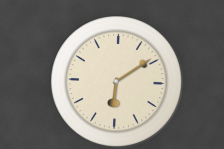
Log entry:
h=6 m=9
